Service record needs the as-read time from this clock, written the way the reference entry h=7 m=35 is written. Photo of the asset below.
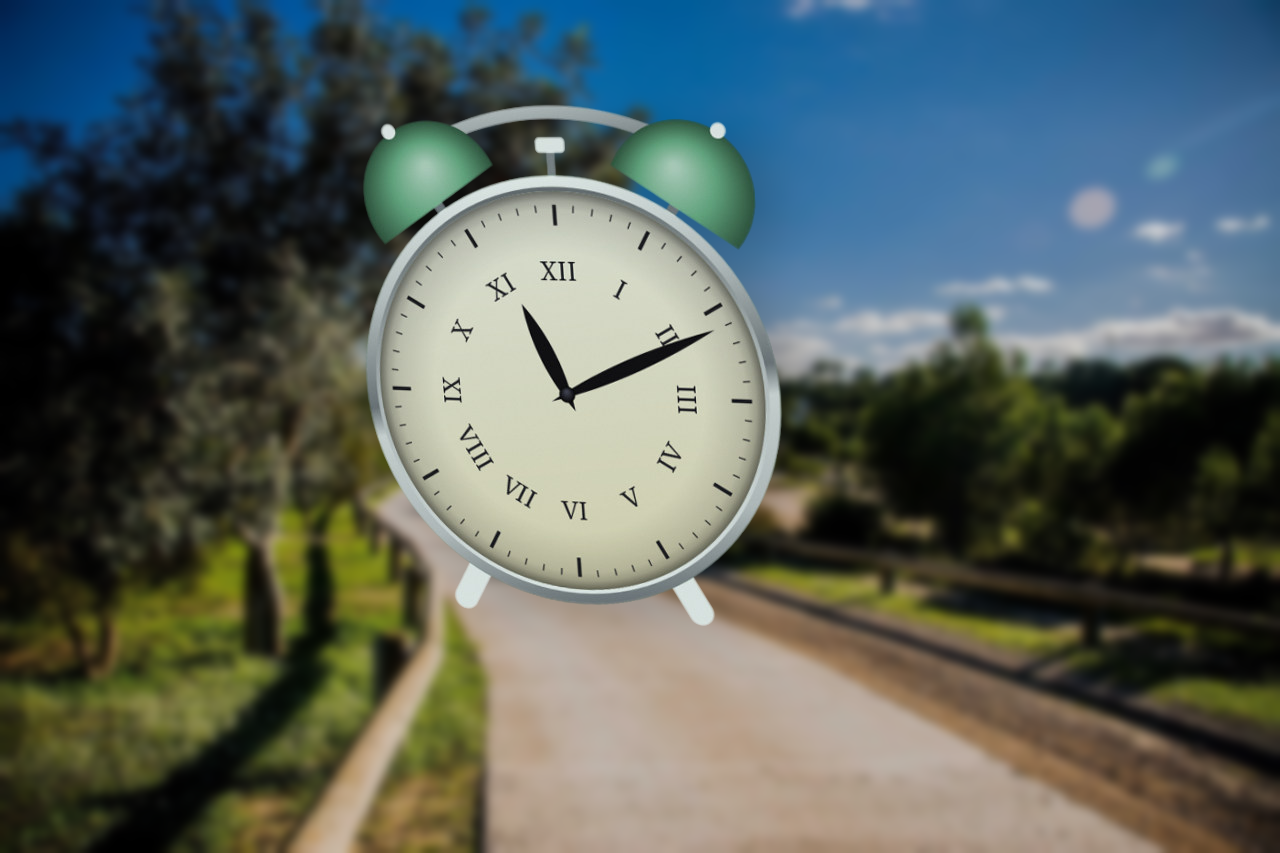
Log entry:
h=11 m=11
